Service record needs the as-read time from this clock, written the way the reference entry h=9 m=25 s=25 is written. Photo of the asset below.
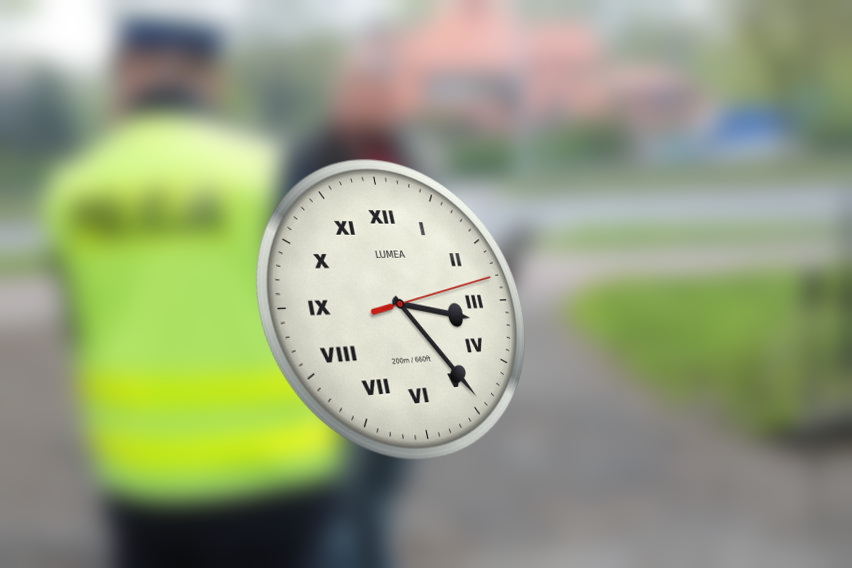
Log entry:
h=3 m=24 s=13
